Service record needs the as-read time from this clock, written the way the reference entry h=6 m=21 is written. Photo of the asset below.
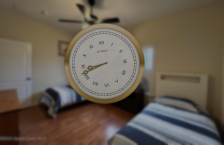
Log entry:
h=8 m=42
